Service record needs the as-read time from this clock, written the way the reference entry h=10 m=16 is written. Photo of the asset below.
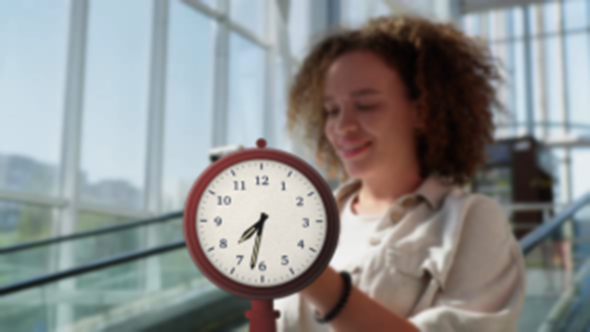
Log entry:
h=7 m=32
